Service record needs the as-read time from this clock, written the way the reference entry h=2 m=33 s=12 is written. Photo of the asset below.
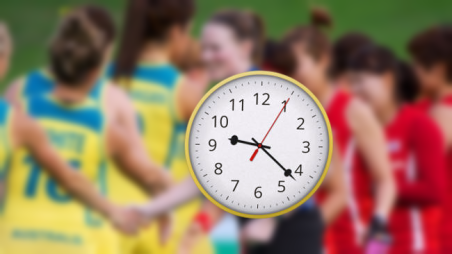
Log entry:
h=9 m=22 s=5
